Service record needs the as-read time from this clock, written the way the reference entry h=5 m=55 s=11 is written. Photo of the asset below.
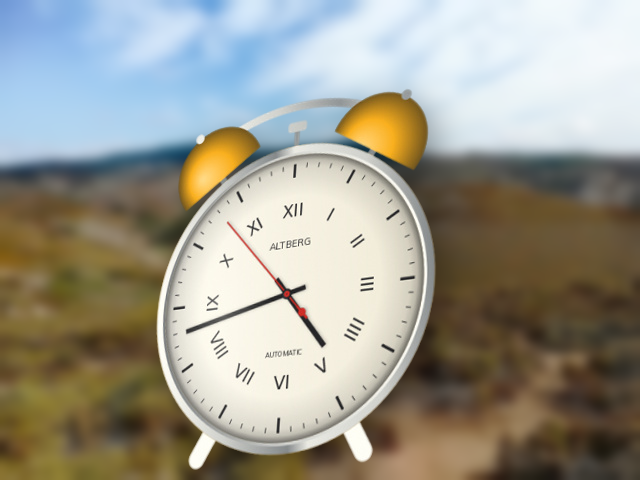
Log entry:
h=4 m=42 s=53
